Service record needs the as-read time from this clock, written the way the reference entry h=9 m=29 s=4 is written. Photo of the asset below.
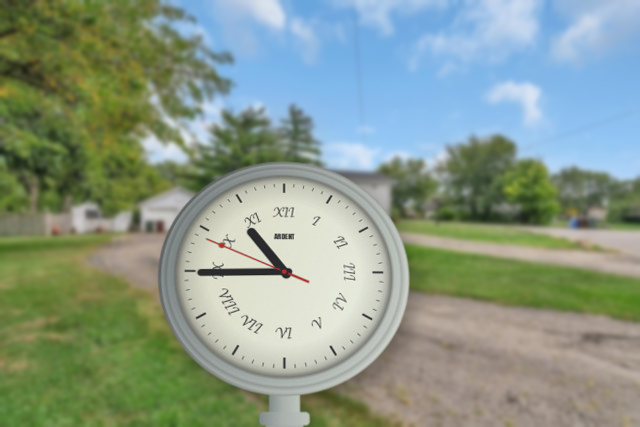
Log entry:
h=10 m=44 s=49
